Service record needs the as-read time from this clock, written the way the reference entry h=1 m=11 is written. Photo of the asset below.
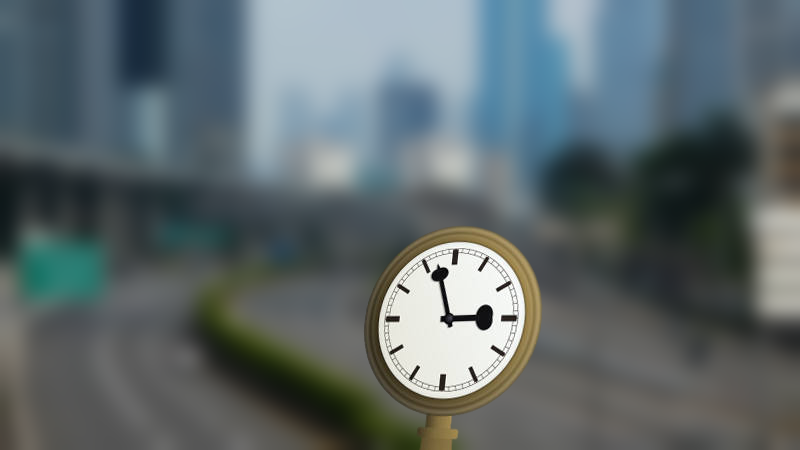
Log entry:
h=2 m=57
